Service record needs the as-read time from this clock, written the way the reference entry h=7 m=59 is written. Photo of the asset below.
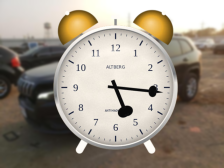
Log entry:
h=5 m=16
